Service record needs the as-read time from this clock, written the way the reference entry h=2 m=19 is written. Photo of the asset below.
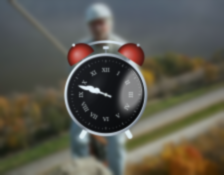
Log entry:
h=9 m=48
